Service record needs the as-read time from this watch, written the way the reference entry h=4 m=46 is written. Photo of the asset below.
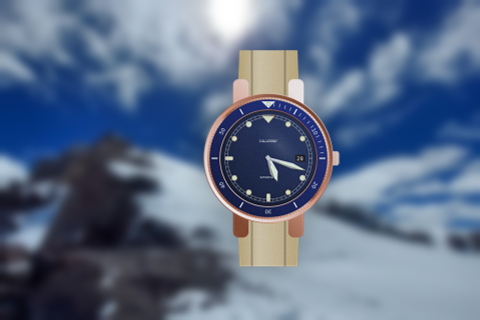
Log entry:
h=5 m=18
